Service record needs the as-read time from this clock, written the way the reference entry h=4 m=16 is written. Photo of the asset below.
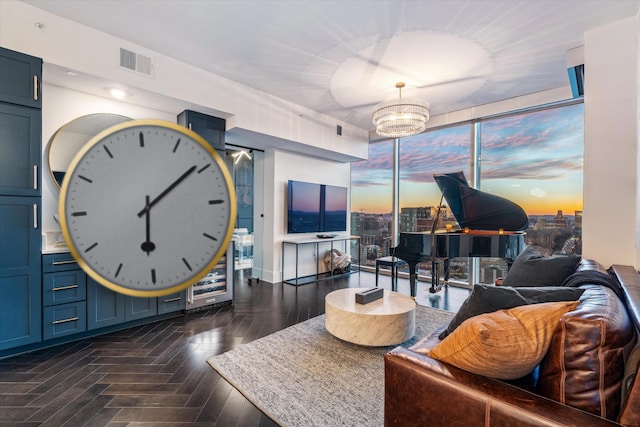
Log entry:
h=6 m=9
